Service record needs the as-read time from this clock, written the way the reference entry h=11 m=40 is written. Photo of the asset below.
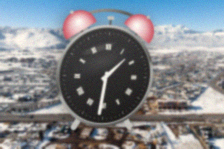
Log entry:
h=1 m=31
